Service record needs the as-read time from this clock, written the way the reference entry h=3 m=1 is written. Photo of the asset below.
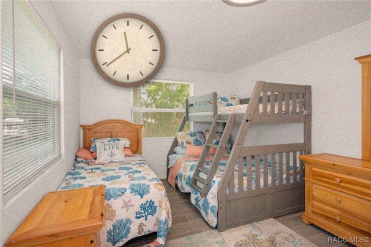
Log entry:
h=11 m=39
